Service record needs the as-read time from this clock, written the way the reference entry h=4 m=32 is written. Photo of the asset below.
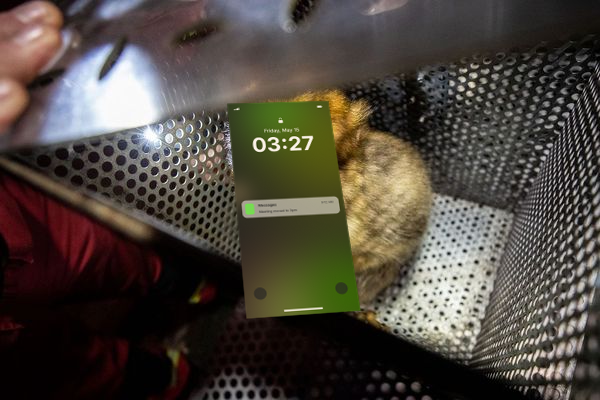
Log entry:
h=3 m=27
